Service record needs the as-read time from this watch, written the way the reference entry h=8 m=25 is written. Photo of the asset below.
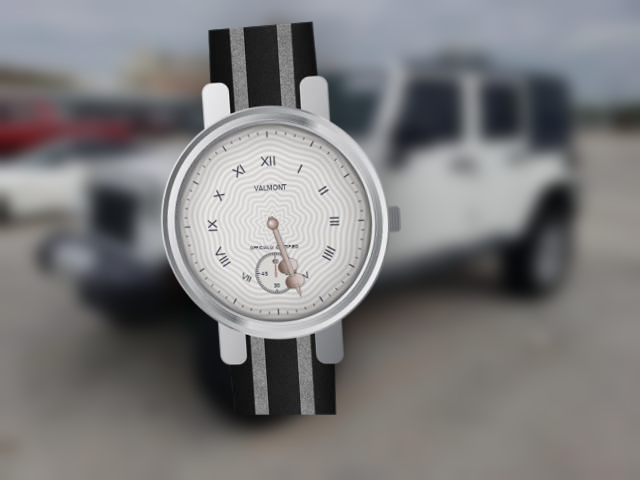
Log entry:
h=5 m=27
